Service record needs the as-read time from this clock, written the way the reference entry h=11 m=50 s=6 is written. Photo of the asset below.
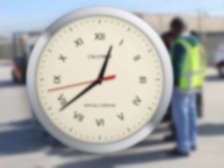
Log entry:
h=12 m=38 s=43
